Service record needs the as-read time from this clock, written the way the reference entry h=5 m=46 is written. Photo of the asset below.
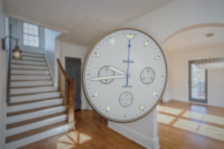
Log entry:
h=9 m=44
